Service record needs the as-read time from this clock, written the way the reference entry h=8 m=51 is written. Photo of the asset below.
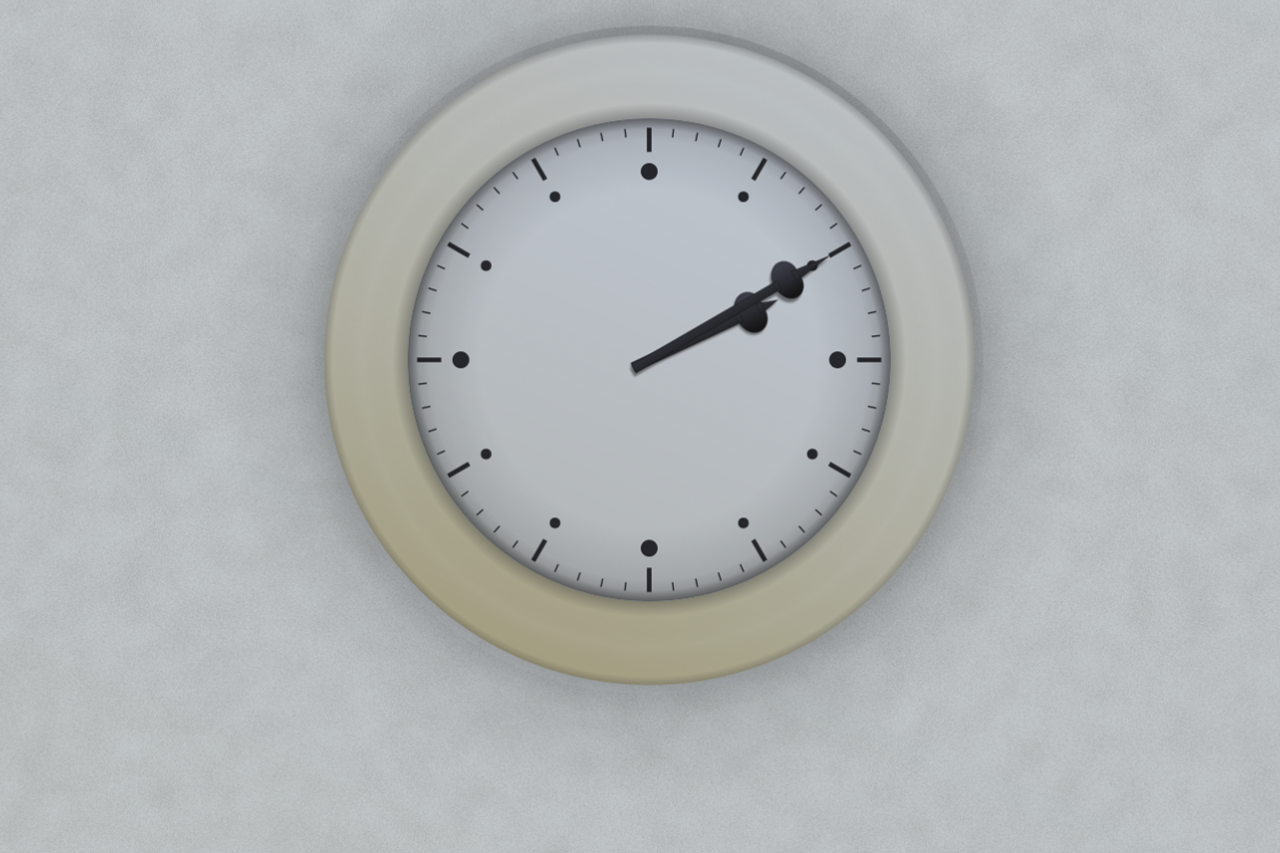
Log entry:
h=2 m=10
